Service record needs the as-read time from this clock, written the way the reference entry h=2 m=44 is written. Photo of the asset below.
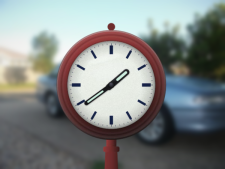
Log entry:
h=1 m=39
